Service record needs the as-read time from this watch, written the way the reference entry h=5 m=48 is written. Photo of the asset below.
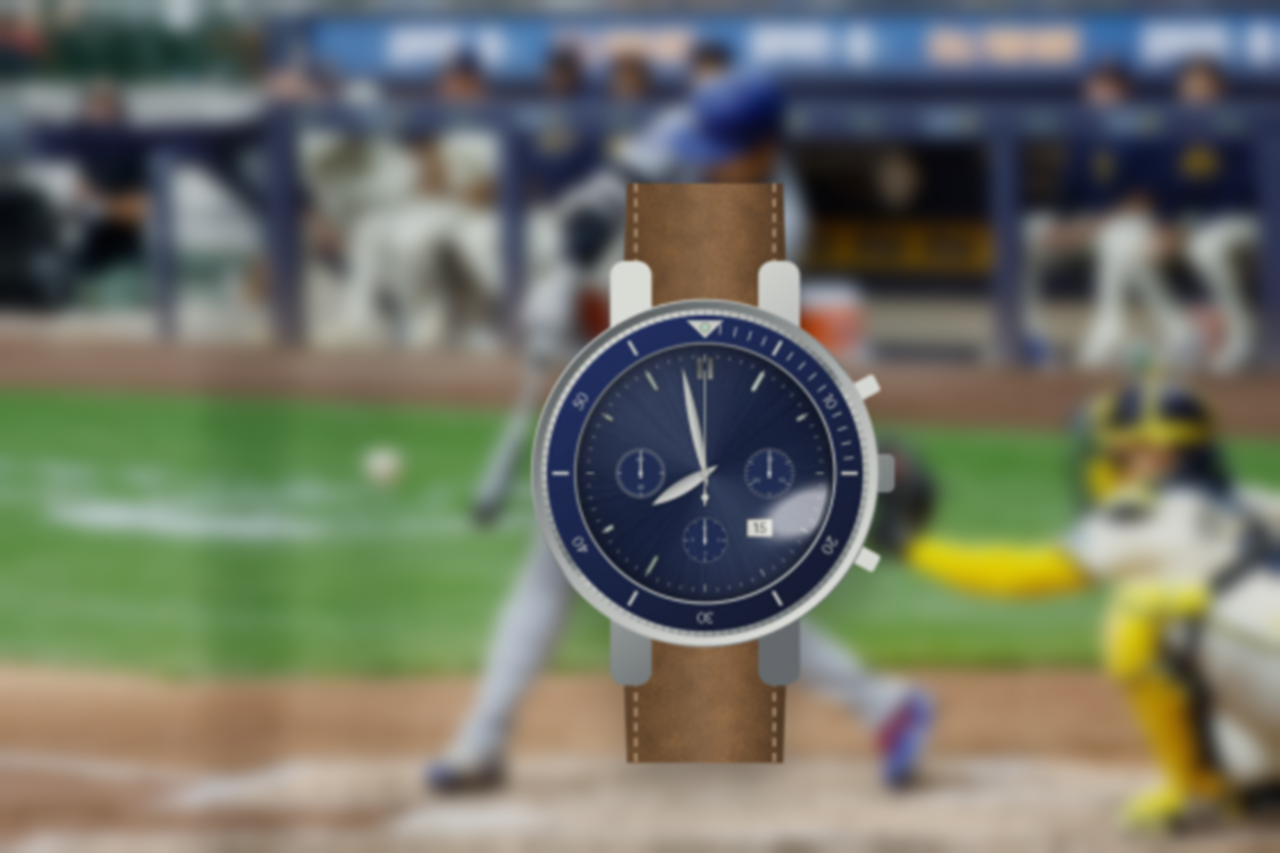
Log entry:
h=7 m=58
